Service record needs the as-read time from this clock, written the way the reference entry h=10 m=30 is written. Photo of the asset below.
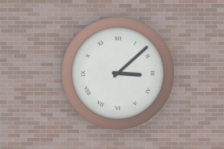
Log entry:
h=3 m=8
